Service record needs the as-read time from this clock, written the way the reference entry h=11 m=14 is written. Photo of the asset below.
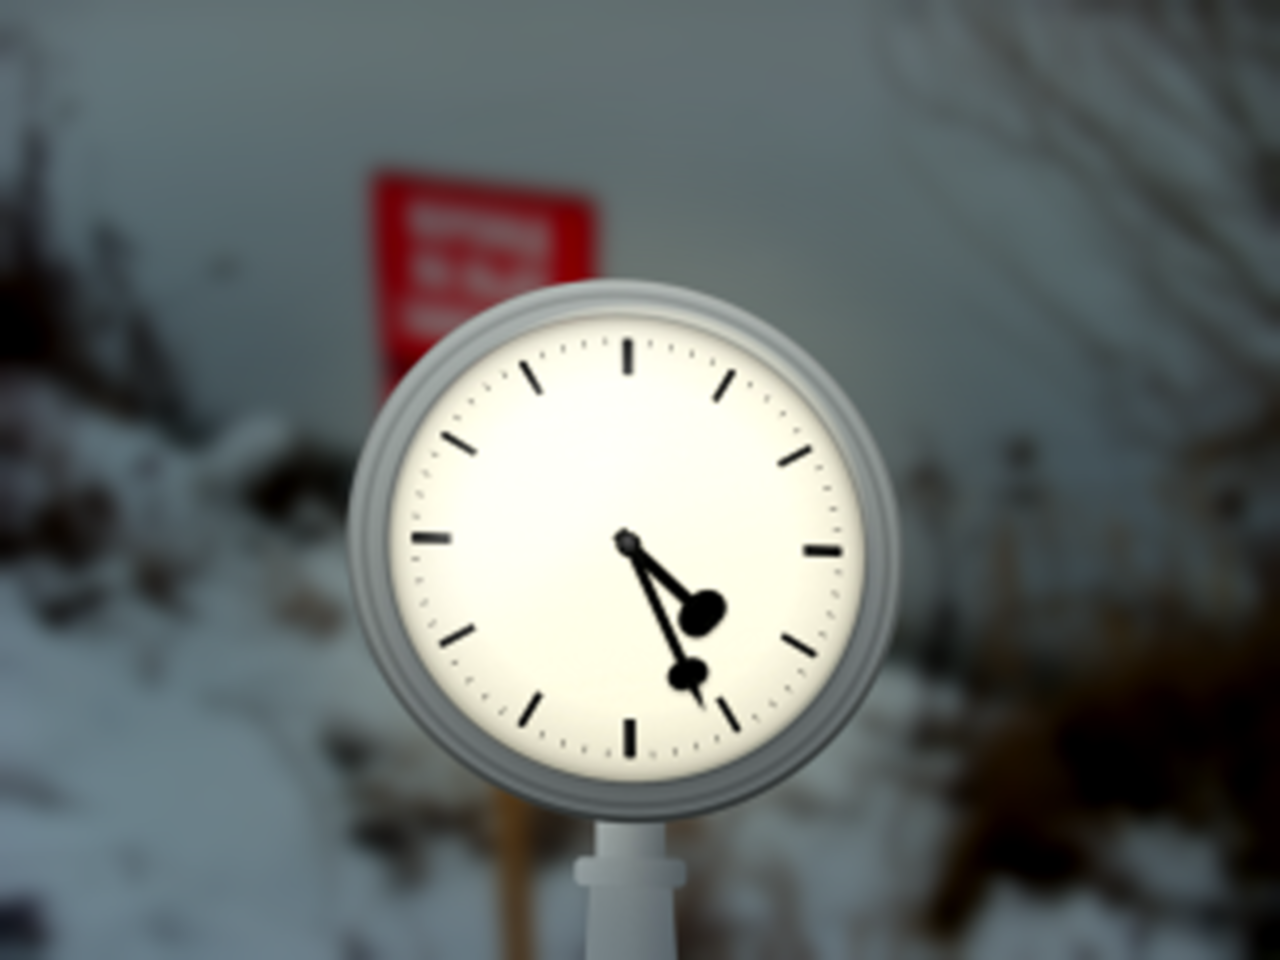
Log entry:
h=4 m=26
